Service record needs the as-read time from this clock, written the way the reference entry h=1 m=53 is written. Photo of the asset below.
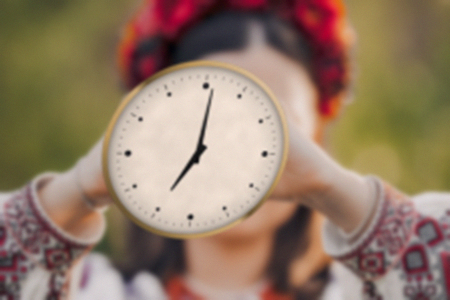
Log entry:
h=7 m=1
